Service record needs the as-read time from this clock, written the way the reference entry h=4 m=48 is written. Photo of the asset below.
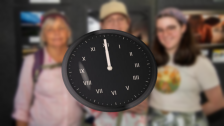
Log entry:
h=12 m=0
